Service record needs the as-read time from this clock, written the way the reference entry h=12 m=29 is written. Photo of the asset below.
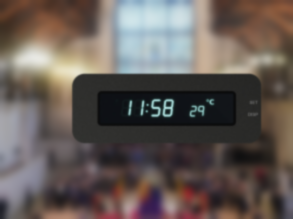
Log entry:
h=11 m=58
